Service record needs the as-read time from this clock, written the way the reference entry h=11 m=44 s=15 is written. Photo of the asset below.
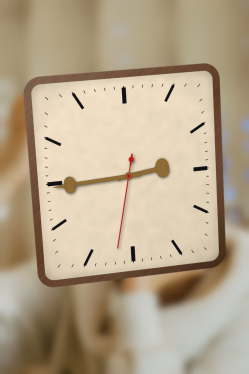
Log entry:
h=2 m=44 s=32
